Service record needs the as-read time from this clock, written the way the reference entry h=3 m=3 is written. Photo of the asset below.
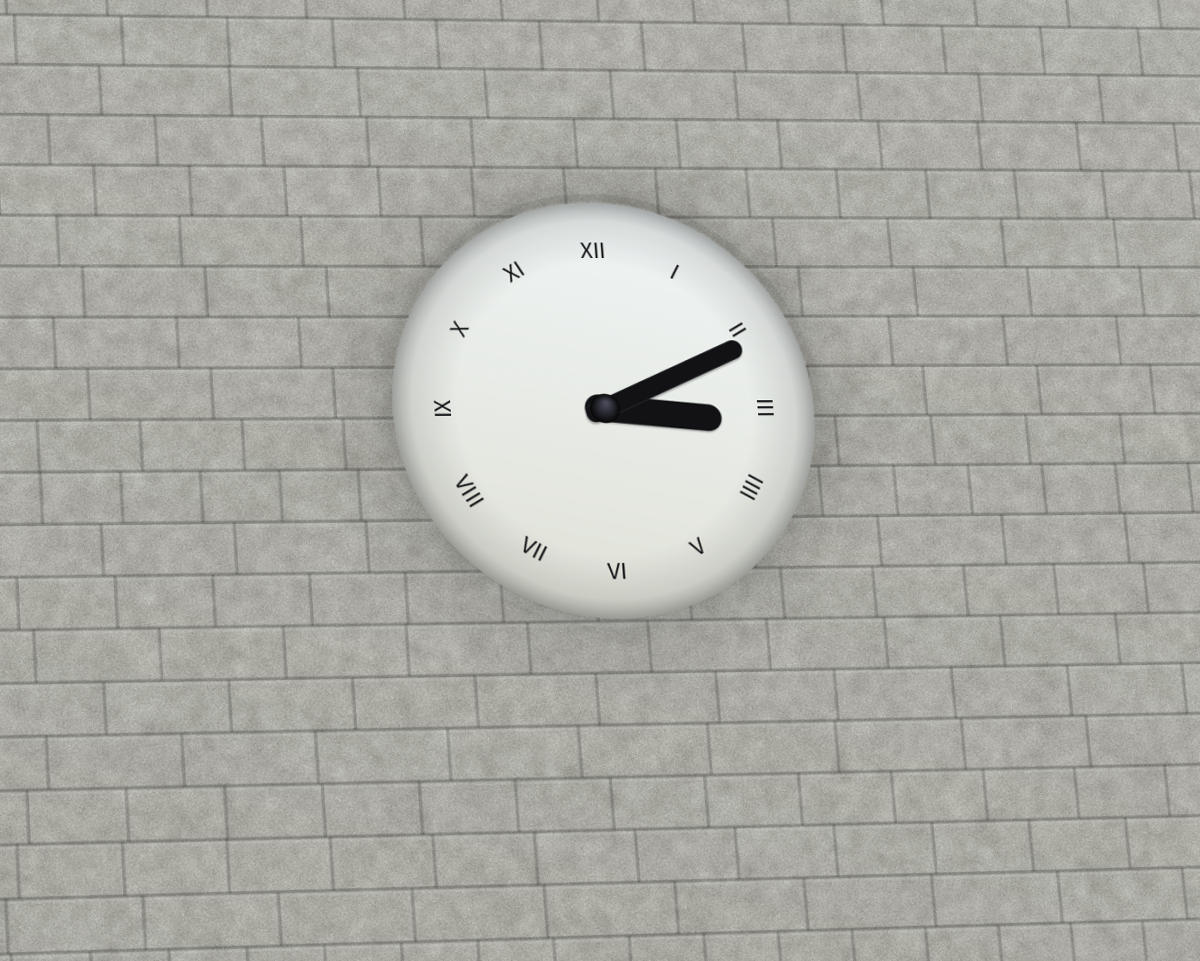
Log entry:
h=3 m=11
